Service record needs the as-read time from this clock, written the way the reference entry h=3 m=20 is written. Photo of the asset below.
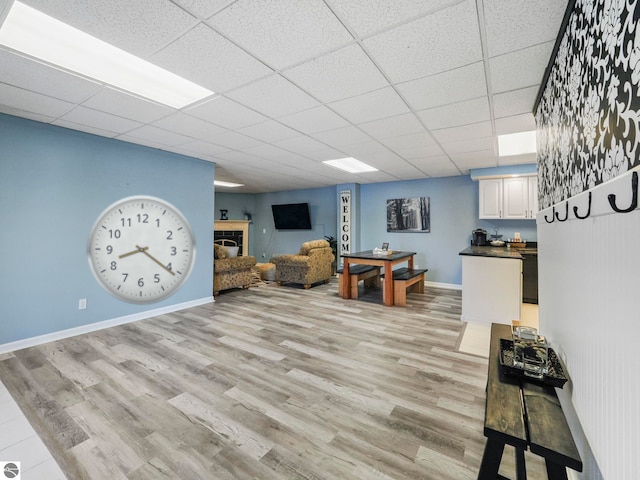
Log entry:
h=8 m=21
